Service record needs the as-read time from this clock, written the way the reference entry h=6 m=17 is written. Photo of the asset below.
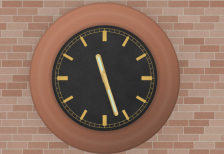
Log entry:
h=11 m=27
